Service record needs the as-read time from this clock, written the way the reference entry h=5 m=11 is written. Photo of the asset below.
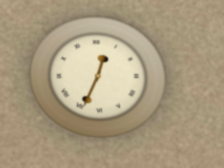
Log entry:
h=12 m=34
